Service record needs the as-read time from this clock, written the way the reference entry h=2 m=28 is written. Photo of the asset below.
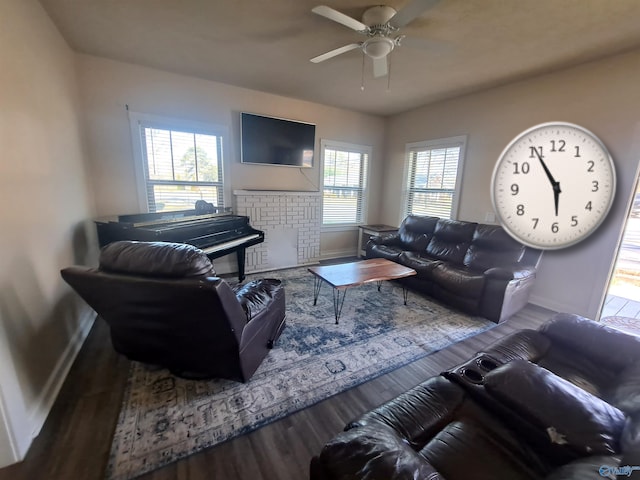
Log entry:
h=5 m=55
